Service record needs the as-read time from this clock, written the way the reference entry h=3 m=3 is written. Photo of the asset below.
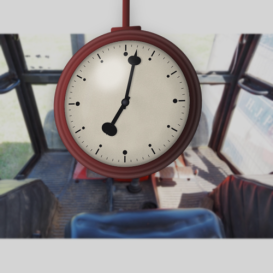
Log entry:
h=7 m=2
